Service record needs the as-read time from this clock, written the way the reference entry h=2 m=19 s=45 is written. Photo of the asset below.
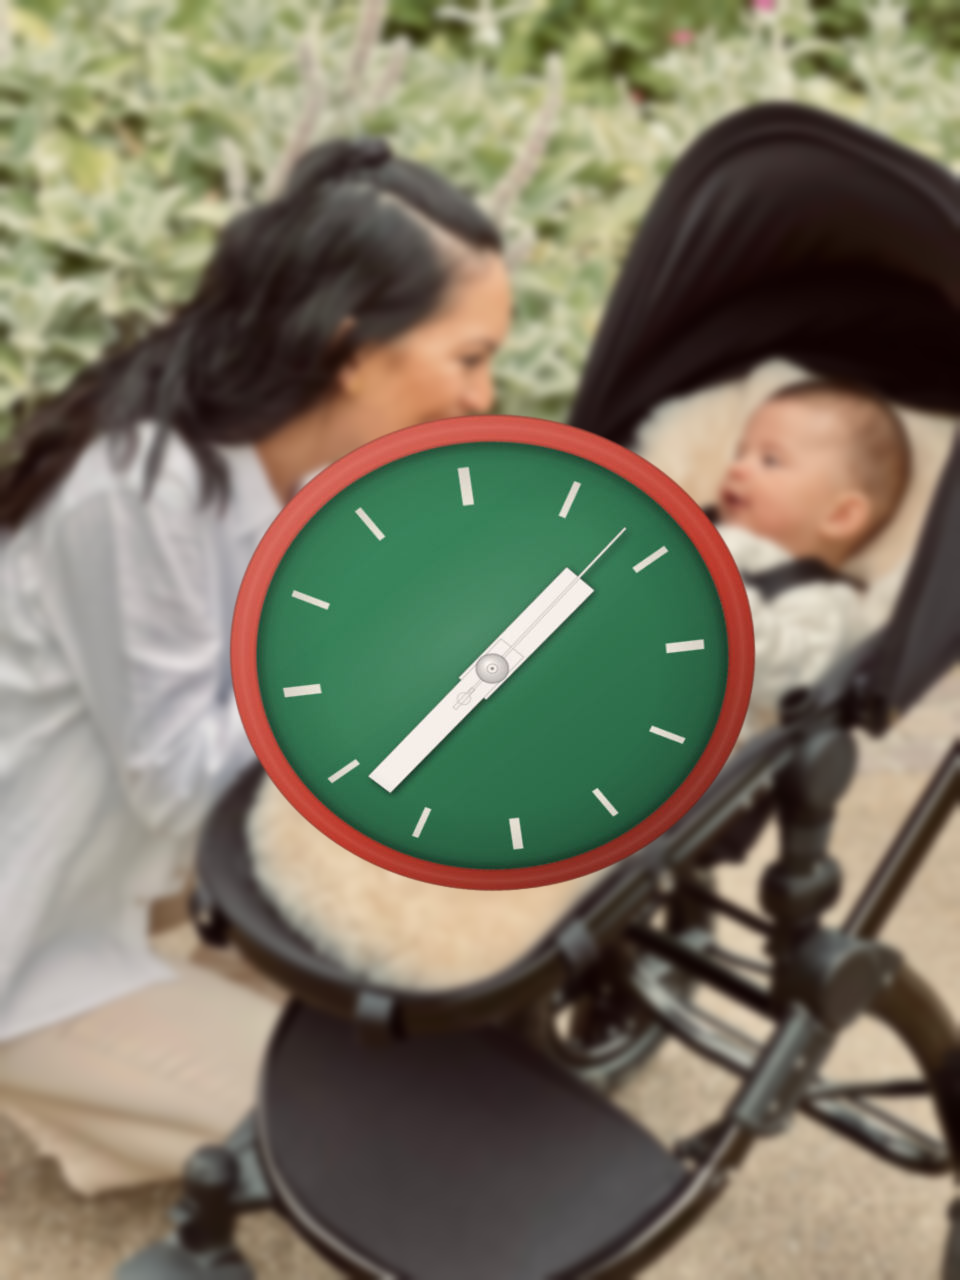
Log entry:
h=1 m=38 s=8
